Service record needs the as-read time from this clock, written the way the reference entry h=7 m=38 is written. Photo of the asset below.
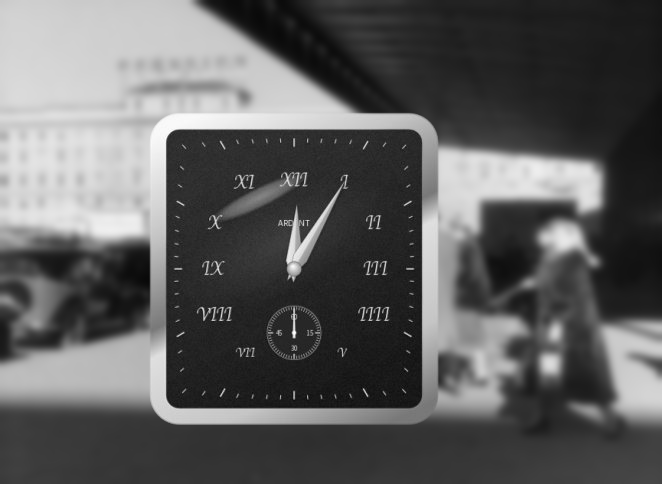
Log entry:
h=12 m=5
